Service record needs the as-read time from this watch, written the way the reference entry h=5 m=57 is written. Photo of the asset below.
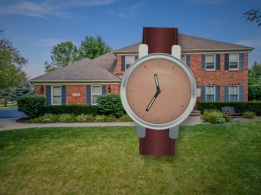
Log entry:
h=11 m=35
